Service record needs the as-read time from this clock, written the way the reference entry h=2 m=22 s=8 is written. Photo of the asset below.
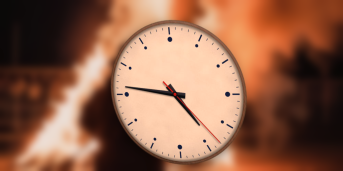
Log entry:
h=4 m=46 s=23
